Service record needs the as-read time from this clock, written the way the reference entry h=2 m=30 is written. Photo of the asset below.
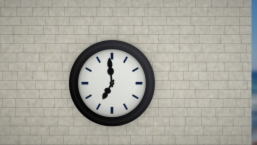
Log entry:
h=6 m=59
